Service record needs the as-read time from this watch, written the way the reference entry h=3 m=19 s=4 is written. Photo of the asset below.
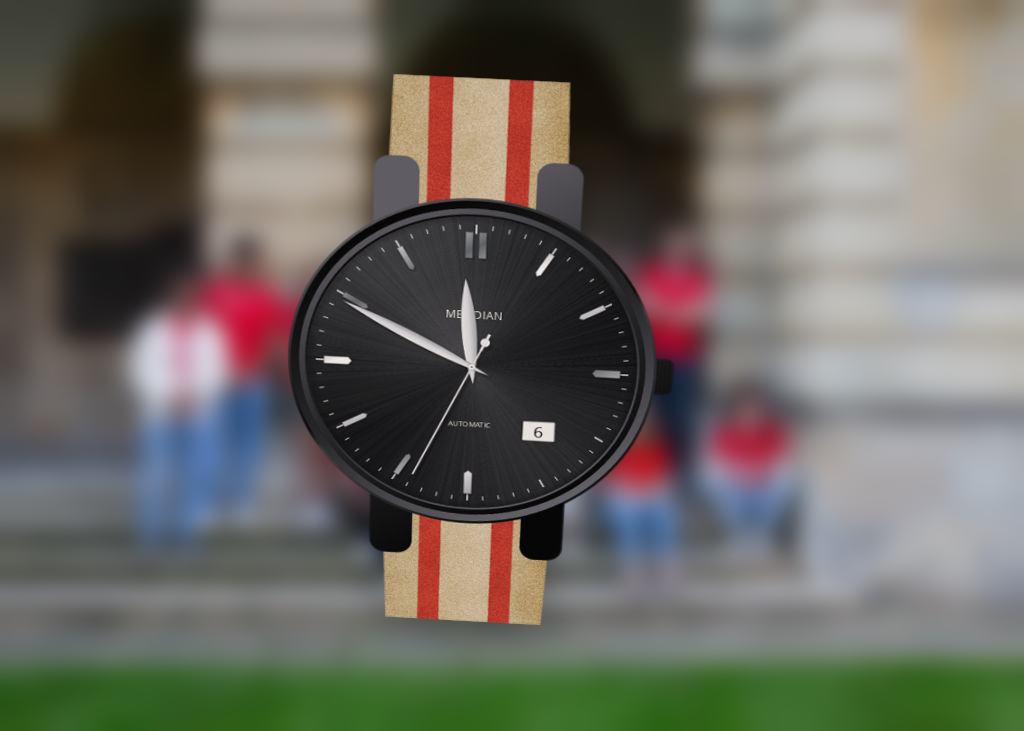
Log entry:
h=11 m=49 s=34
